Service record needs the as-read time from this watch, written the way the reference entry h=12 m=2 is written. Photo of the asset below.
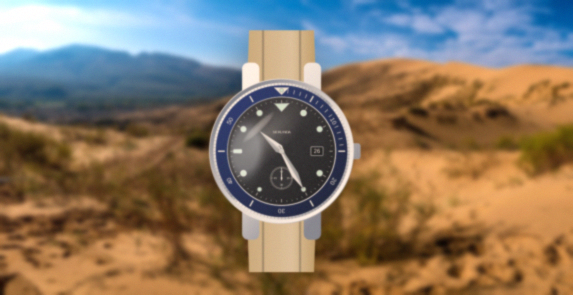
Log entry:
h=10 m=25
